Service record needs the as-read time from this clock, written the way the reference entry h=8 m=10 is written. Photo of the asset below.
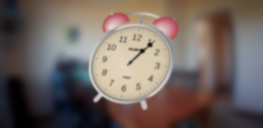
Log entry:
h=1 m=6
